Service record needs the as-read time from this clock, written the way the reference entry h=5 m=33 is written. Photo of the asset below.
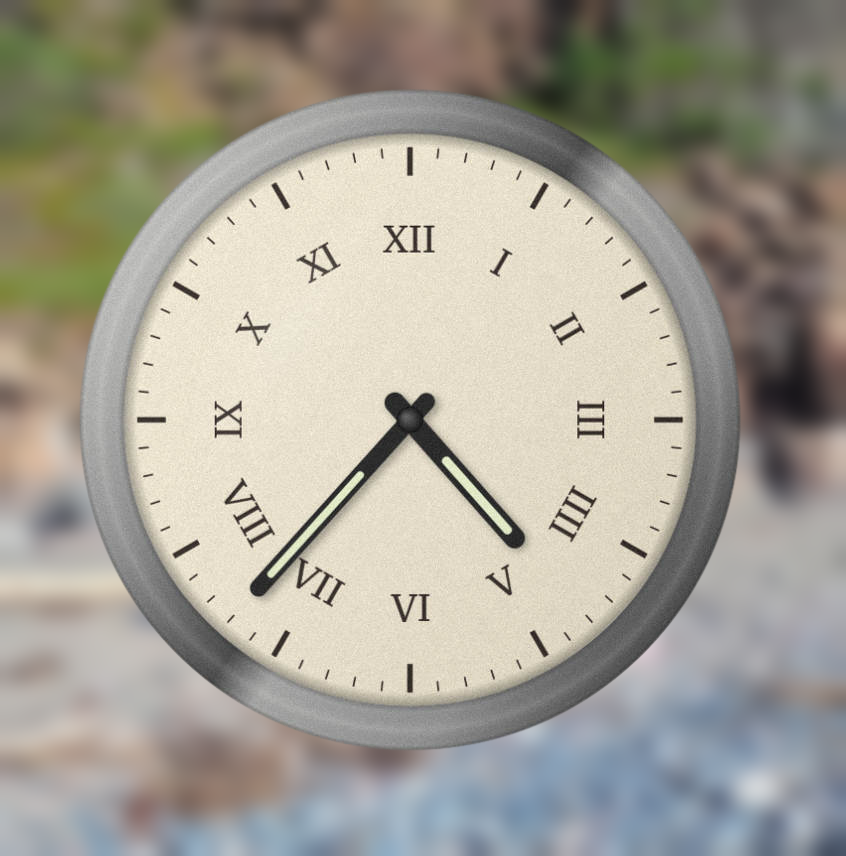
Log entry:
h=4 m=37
